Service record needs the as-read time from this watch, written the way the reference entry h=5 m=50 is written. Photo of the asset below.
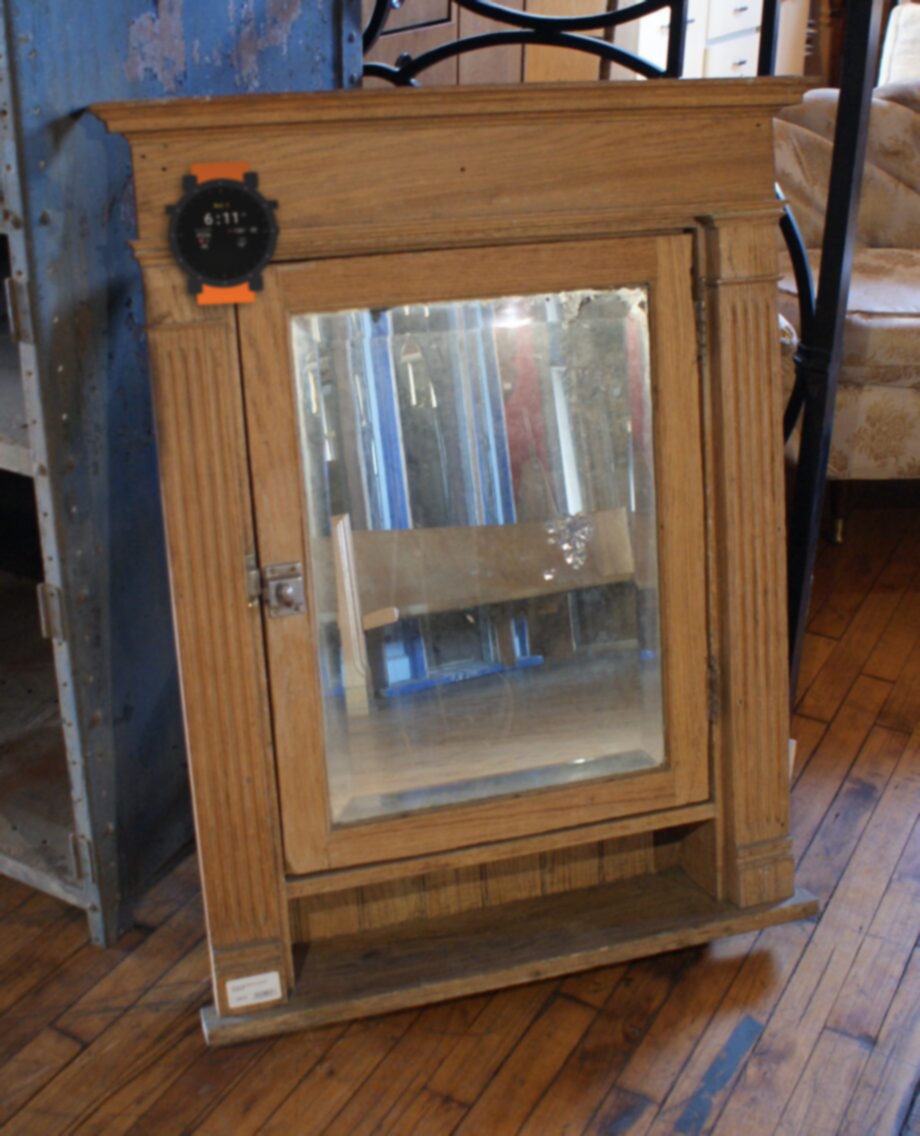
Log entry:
h=6 m=11
